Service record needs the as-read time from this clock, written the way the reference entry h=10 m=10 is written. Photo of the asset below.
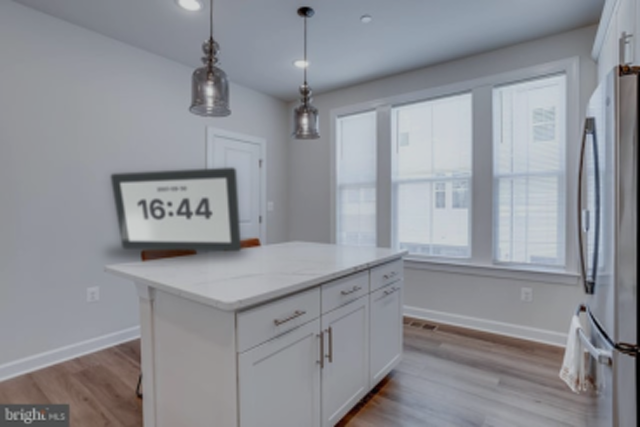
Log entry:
h=16 m=44
